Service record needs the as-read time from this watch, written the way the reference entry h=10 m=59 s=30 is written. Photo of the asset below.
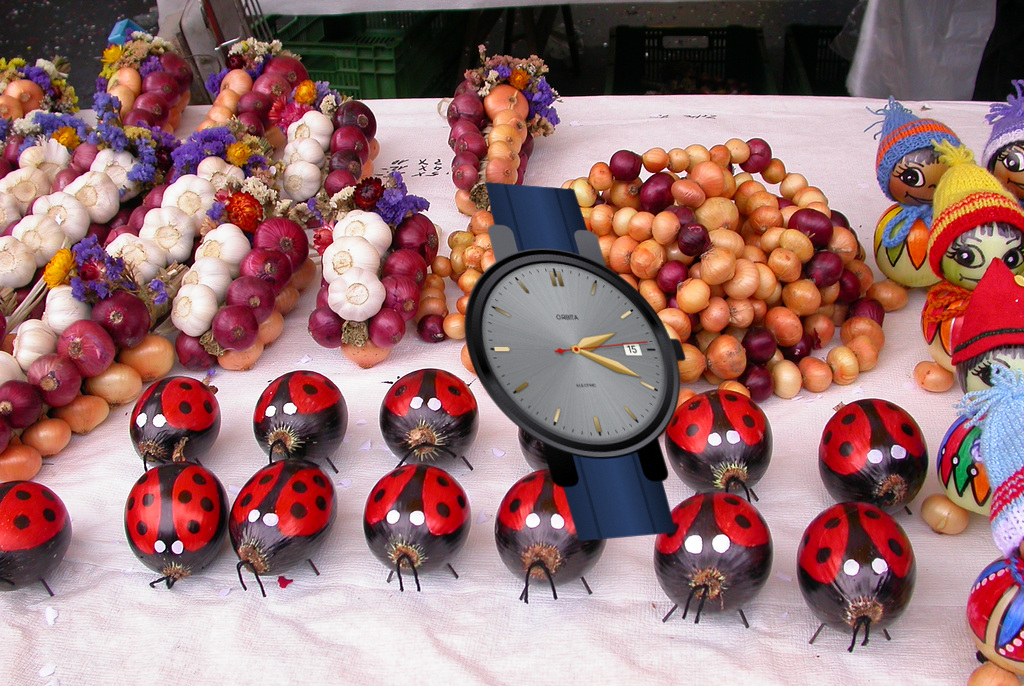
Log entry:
h=2 m=19 s=14
